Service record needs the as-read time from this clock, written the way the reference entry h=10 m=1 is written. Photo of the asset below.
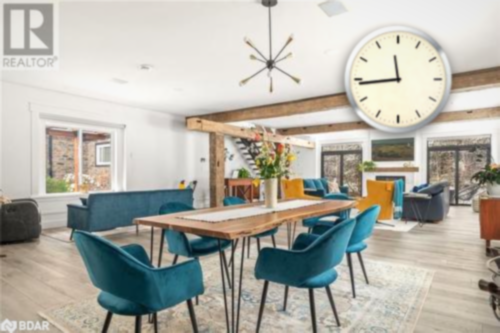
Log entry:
h=11 m=44
